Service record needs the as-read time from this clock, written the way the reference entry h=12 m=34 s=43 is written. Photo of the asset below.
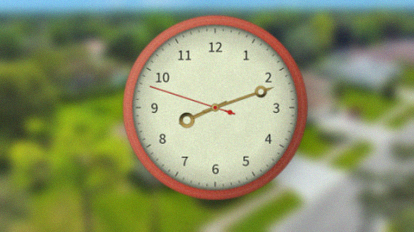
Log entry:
h=8 m=11 s=48
